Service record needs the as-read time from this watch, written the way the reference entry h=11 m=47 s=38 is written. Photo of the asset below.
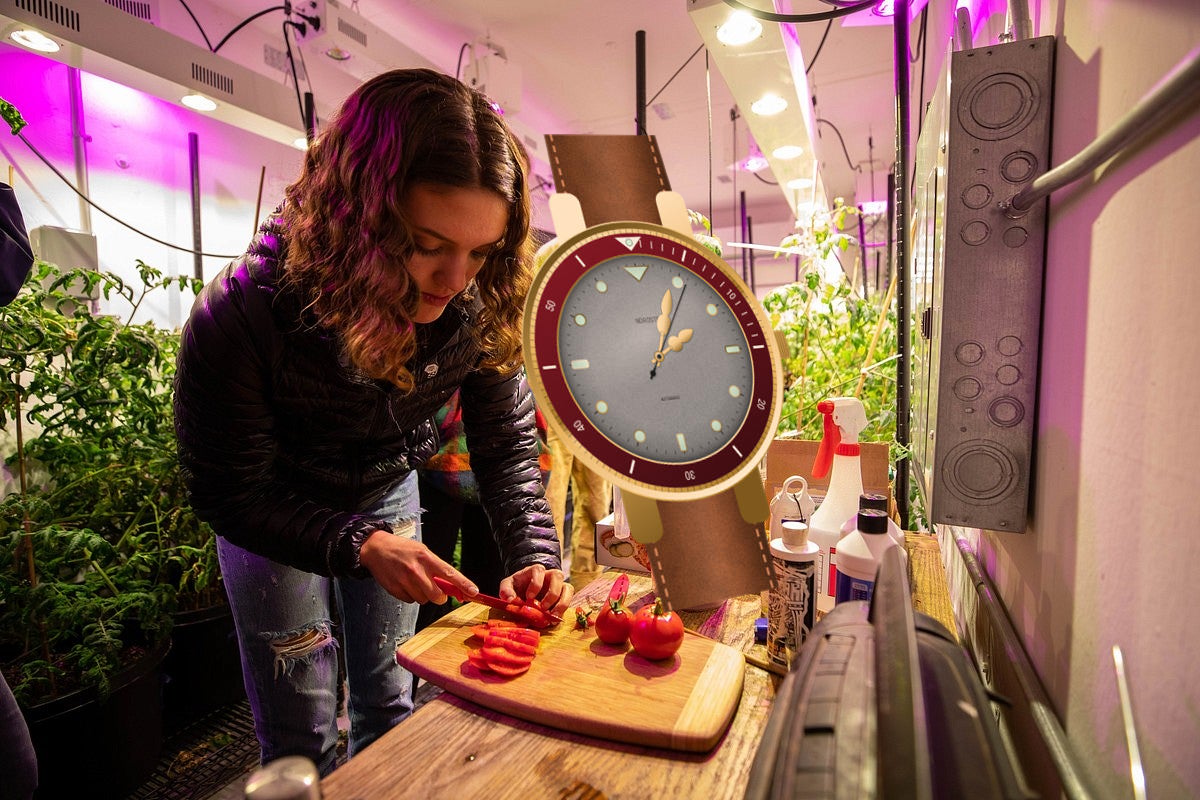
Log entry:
h=2 m=4 s=6
